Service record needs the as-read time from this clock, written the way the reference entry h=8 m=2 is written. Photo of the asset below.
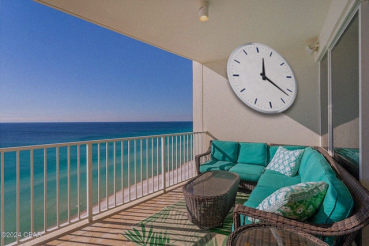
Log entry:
h=12 m=22
